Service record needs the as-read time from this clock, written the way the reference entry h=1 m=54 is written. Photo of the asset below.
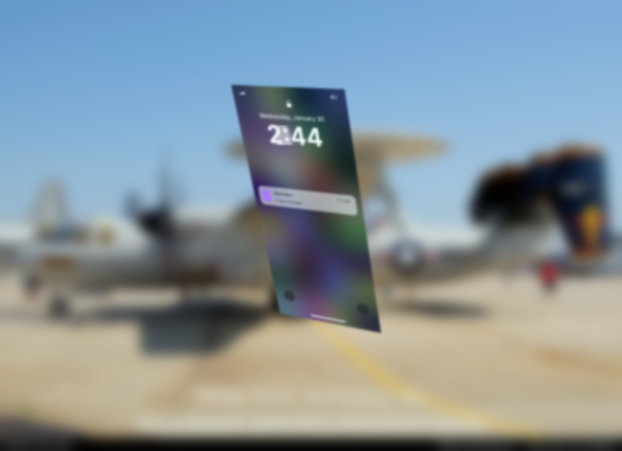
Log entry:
h=2 m=44
